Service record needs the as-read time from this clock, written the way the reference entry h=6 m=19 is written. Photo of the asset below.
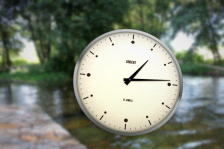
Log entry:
h=1 m=14
